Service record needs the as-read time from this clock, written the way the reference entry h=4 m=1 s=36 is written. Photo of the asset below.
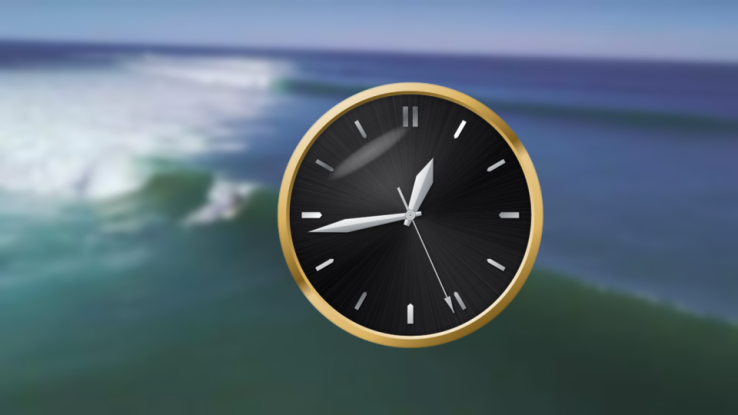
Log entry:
h=12 m=43 s=26
